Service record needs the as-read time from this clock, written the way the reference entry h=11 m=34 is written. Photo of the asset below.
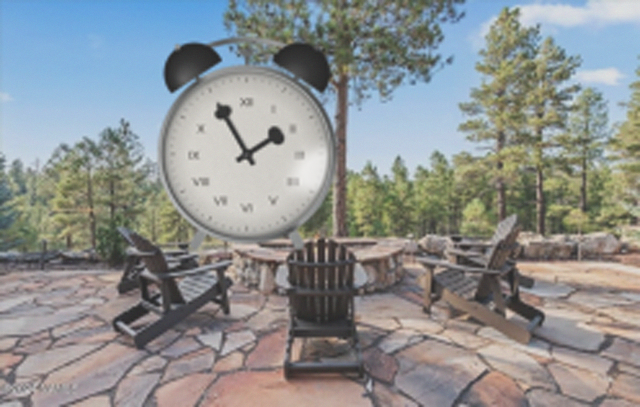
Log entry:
h=1 m=55
